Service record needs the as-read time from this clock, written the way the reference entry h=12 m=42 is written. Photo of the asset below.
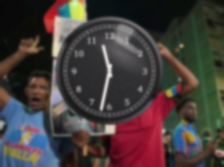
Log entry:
h=11 m=32
